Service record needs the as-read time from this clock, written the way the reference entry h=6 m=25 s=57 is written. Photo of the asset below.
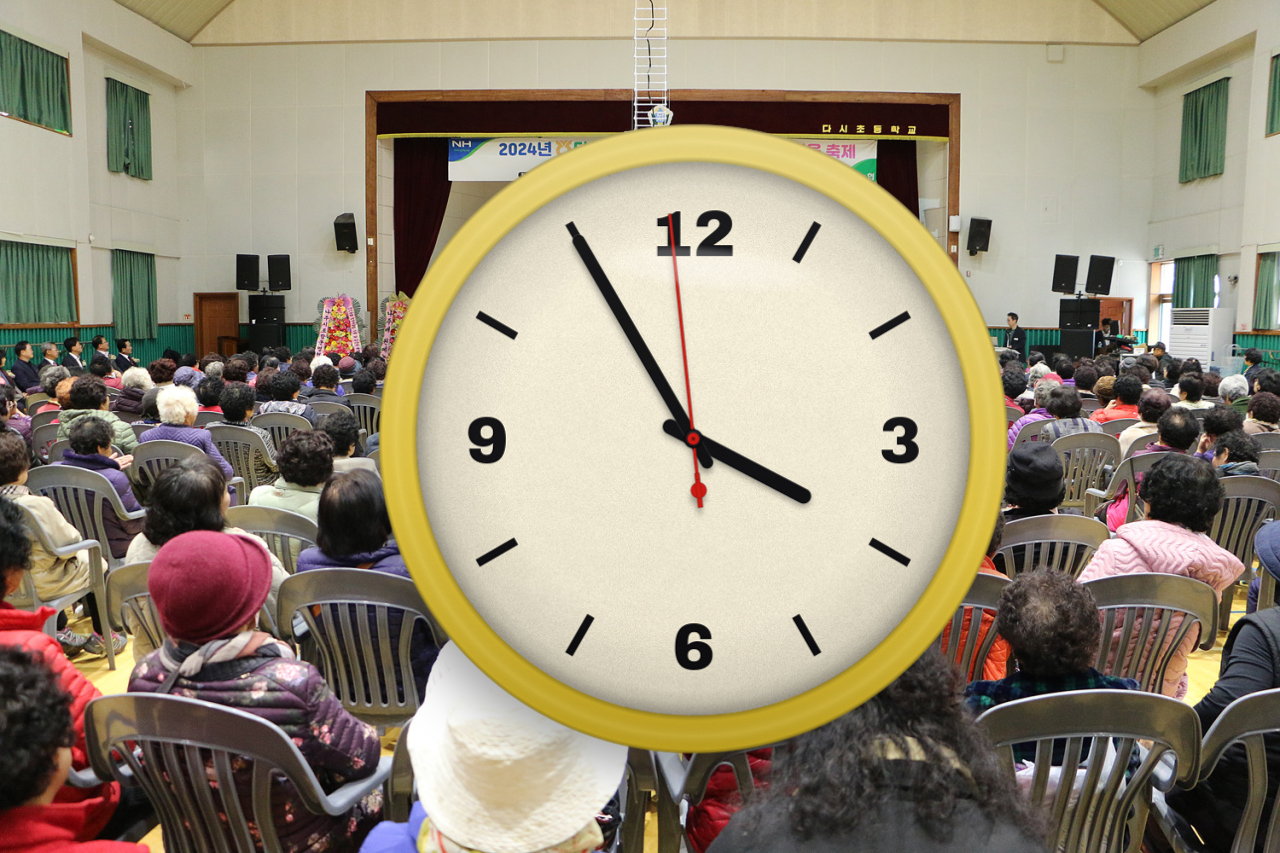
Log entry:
h=3 m=54 s=59
